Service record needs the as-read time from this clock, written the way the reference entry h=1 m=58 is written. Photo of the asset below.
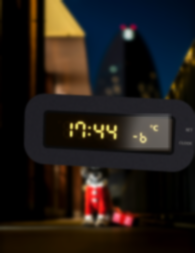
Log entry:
h=17 m=44
